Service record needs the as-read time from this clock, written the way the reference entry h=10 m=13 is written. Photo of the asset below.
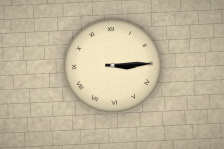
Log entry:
h=3 m=15
